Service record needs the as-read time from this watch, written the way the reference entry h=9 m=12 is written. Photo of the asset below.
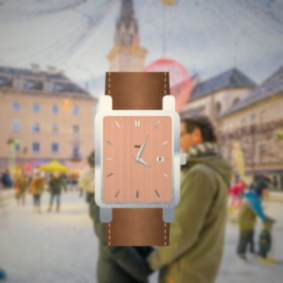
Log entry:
h=4 m=4
